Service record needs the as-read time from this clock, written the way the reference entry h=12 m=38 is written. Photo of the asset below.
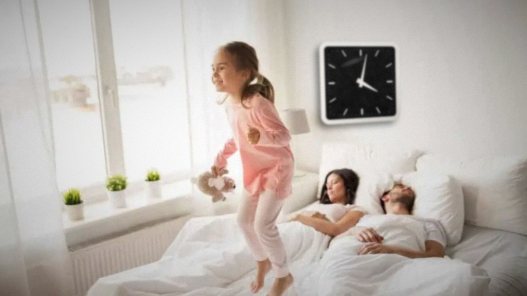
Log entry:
h=4 m=2
